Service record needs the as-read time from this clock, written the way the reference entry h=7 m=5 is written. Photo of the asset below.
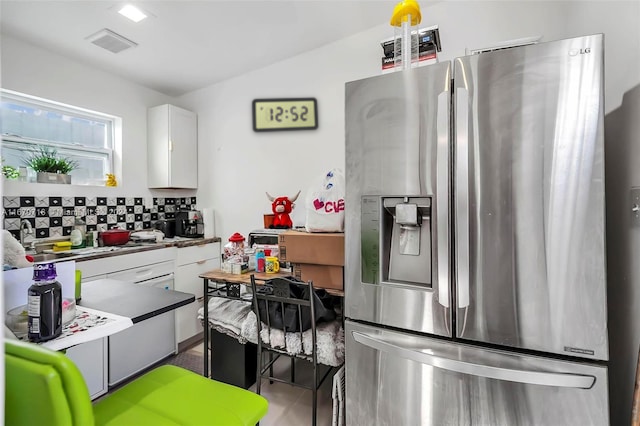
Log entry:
h=12 m=52
